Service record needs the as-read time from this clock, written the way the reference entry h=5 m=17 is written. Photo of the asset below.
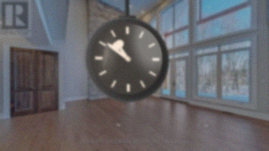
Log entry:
h=10 m=51
